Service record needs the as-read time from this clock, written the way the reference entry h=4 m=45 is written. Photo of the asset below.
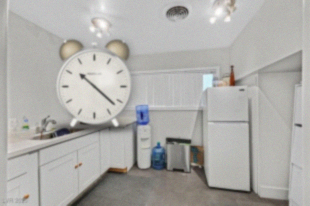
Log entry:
h=10 m=22
